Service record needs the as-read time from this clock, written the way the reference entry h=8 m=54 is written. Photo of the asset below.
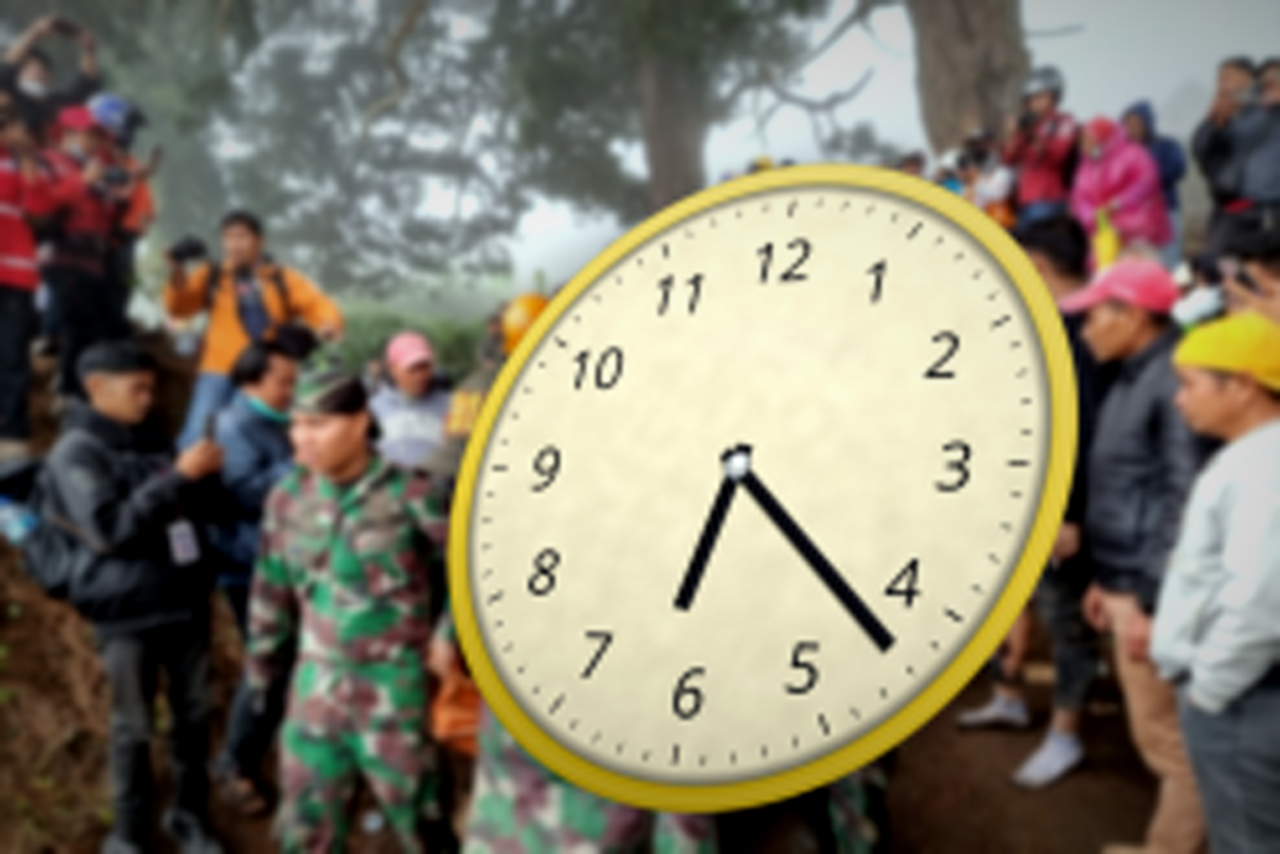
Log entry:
h=6 m=22
